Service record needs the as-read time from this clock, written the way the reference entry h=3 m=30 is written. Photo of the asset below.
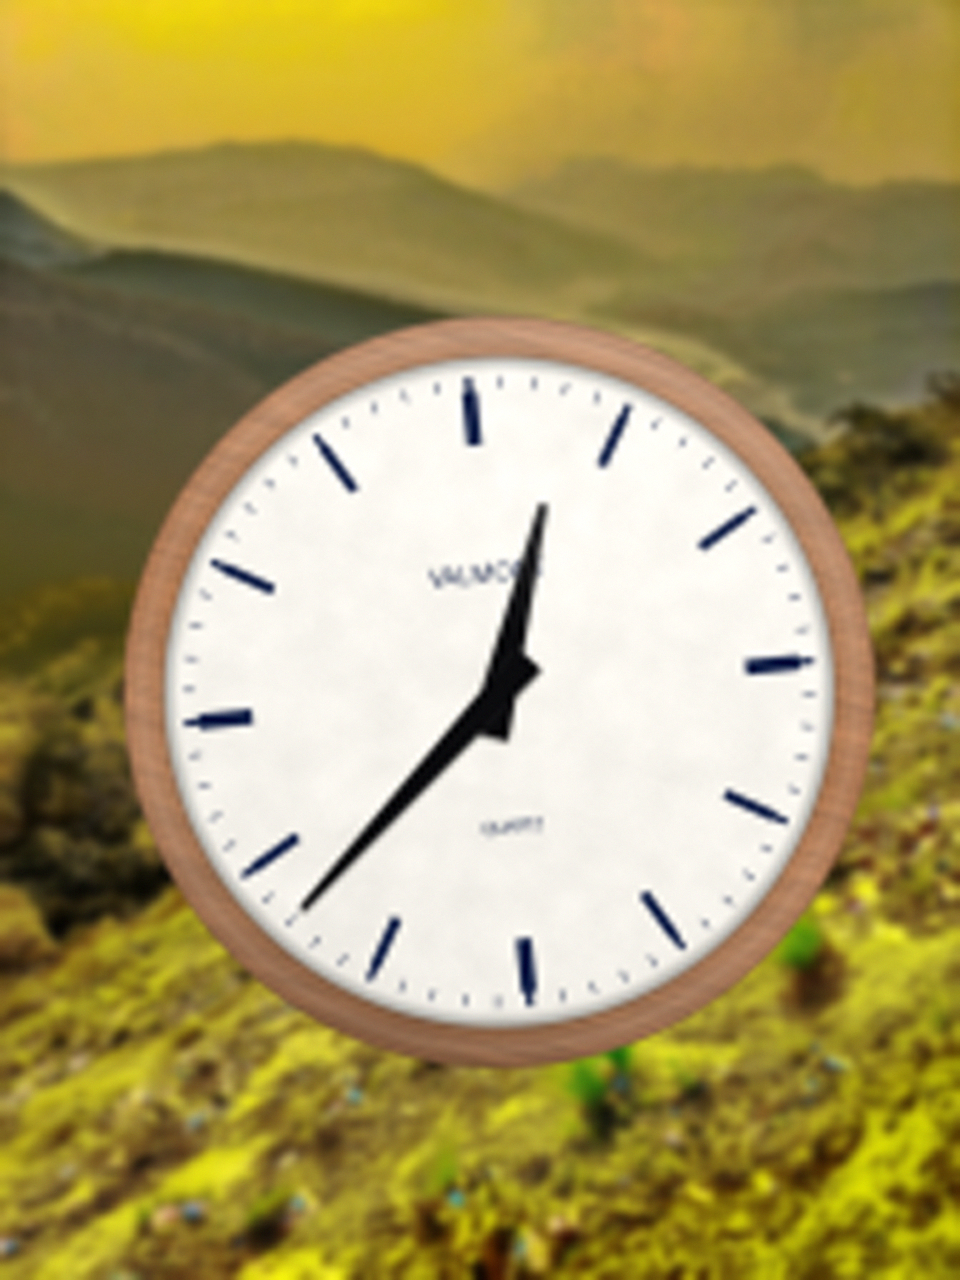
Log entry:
h=12 m=38
